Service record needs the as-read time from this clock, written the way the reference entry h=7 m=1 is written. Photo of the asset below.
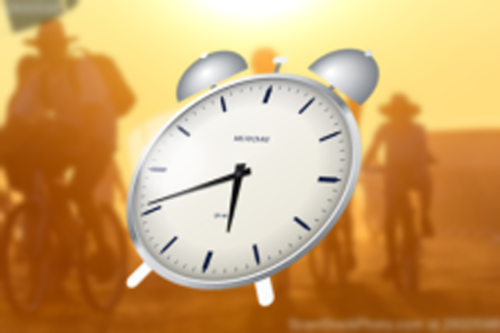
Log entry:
h=5 m=41
